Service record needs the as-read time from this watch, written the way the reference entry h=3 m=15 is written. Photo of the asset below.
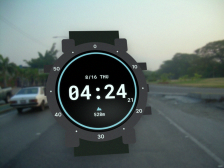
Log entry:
h=4 m=24
